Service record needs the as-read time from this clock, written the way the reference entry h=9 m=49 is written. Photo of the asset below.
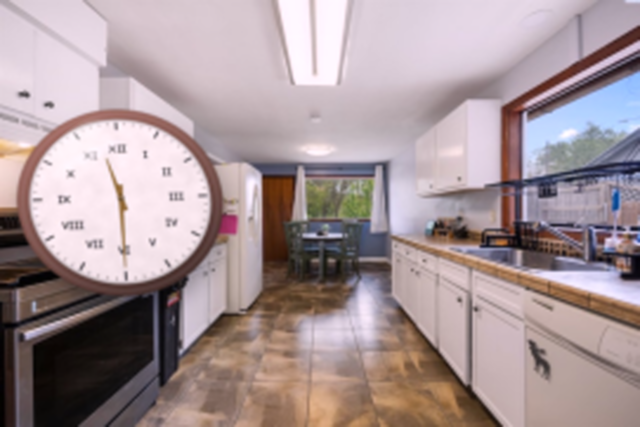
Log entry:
h=11 m=30
